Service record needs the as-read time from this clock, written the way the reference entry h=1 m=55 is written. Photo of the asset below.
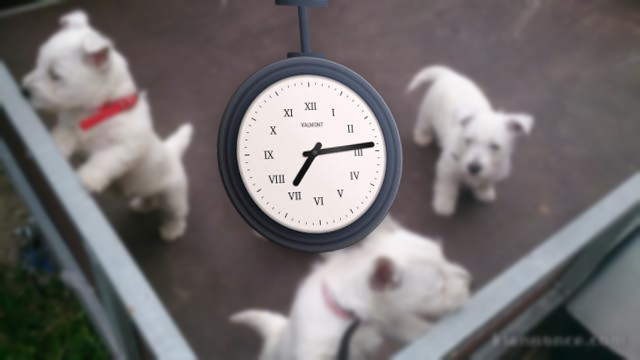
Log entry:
h=7 m=14
